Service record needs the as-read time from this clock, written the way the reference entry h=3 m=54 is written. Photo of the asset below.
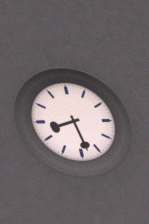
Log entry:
h=8 m=28
